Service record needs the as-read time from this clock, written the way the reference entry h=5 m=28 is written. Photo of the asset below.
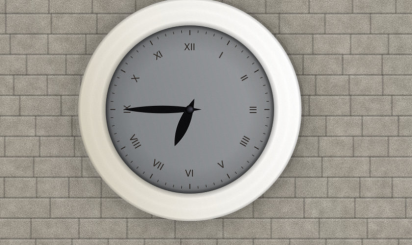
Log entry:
h=6 m=45
